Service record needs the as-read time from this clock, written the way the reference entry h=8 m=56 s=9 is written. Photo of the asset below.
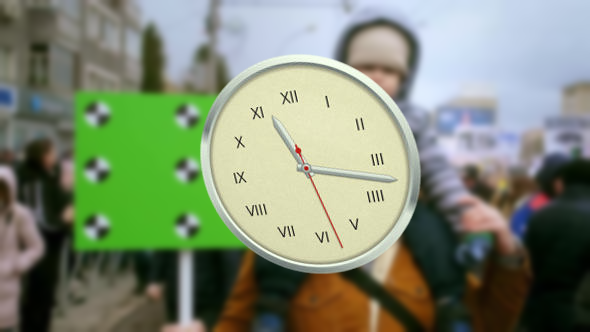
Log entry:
h=11 m=17 s=28
